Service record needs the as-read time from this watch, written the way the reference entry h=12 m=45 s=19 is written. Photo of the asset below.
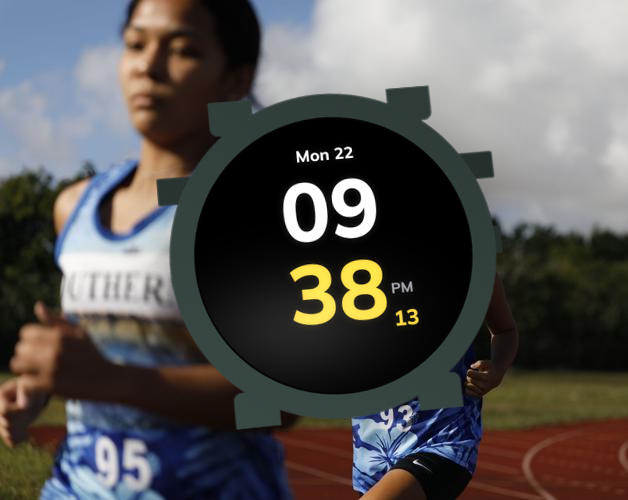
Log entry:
h=9 m=38 s=13
